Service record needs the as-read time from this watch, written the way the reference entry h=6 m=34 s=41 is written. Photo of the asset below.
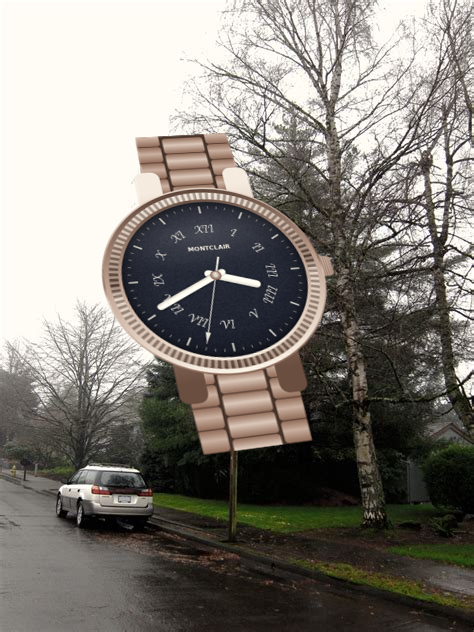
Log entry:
h=3 m=40 s=33
